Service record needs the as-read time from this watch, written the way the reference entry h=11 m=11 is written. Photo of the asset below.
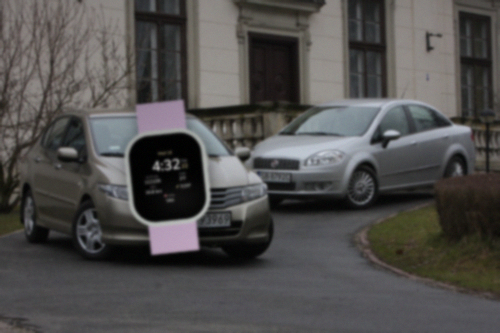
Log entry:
h=4 m=32
